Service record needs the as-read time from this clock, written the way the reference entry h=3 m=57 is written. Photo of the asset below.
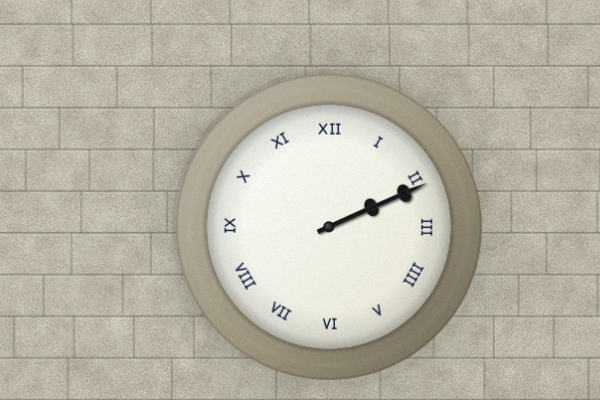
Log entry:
h=2 m=11
